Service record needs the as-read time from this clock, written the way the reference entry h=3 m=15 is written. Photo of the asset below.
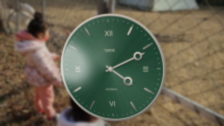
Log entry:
h=4 m=11
